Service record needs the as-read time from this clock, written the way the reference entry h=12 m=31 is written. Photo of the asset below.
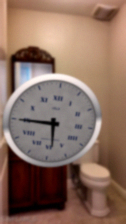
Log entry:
h=5 m=45
